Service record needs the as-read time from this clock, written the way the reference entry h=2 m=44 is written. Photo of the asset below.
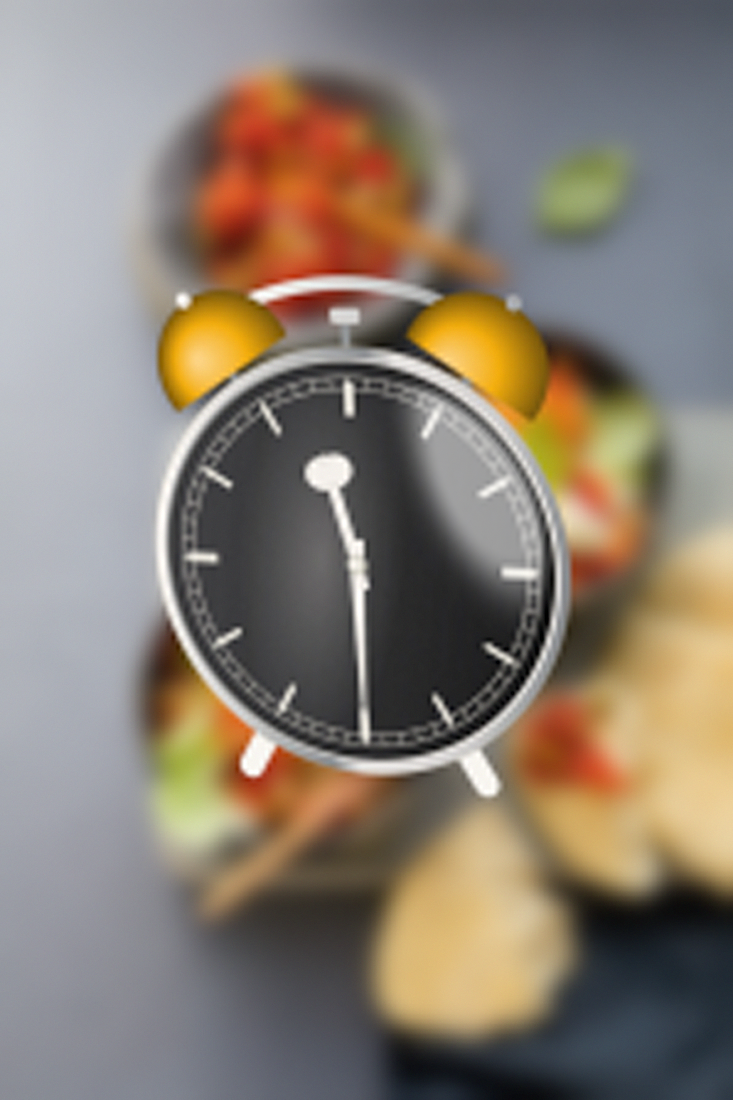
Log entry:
h=11 m=30
